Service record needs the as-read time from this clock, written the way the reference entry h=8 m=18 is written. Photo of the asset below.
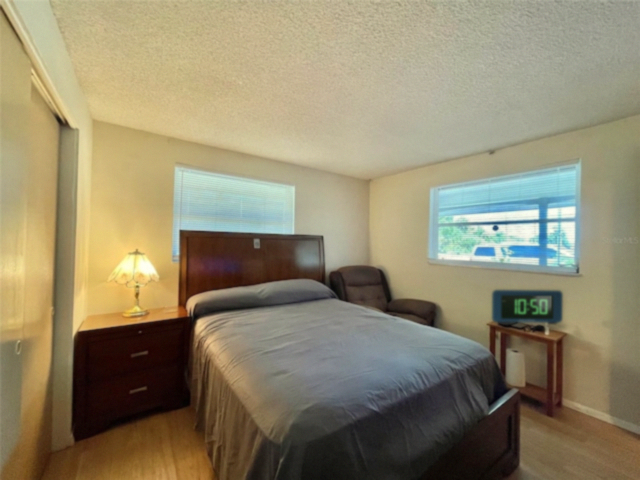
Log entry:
h=10 m=50
